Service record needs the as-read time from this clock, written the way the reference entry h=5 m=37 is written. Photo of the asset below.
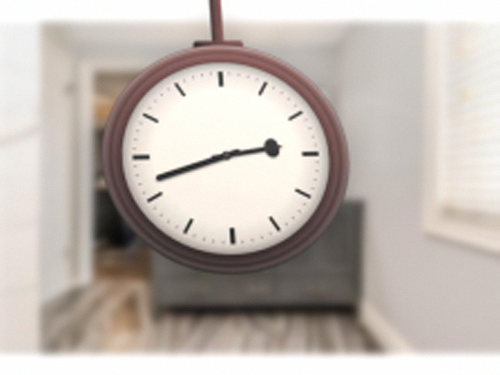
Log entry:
h=2 m=42
